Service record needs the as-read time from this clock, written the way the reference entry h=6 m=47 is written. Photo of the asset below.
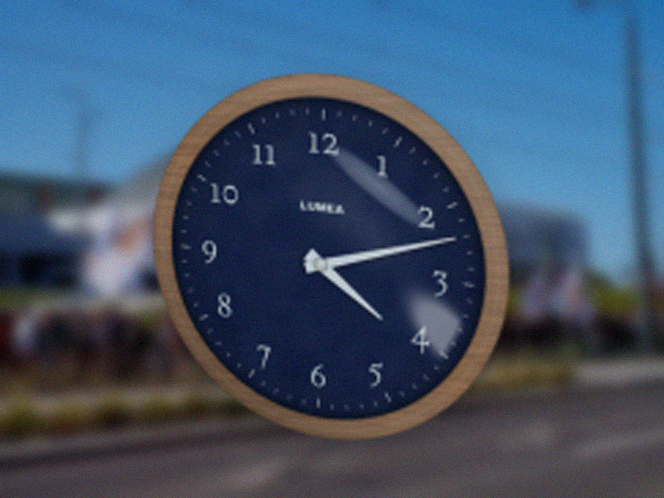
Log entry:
h=4 m=12
